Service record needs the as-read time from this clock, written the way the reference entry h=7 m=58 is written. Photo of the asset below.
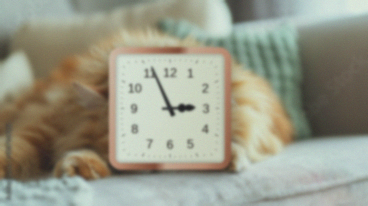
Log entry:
h=2 m=56
